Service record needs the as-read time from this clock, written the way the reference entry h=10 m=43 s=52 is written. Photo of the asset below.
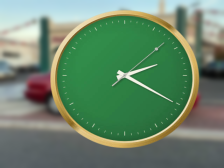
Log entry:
h=2 m=20 s=8
